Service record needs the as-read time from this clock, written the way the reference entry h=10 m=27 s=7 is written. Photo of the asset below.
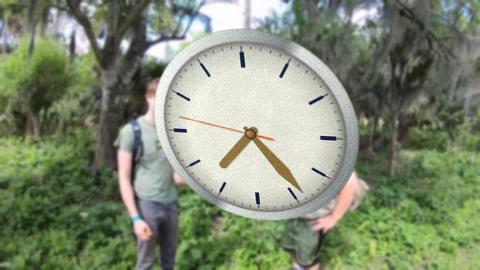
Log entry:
h=7 m=23 s=47
